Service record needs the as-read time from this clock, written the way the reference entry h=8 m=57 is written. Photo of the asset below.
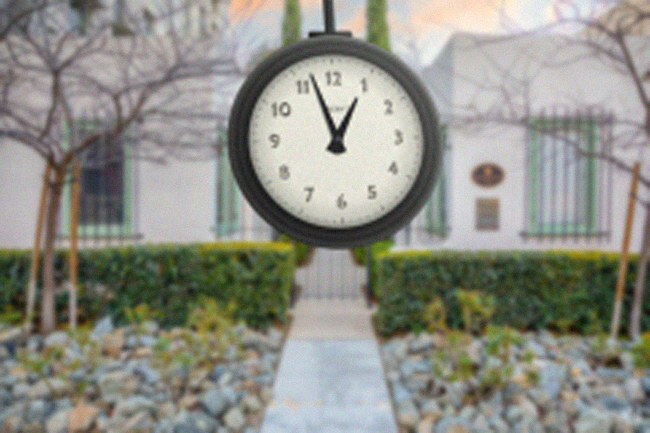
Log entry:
h=12 m=57
